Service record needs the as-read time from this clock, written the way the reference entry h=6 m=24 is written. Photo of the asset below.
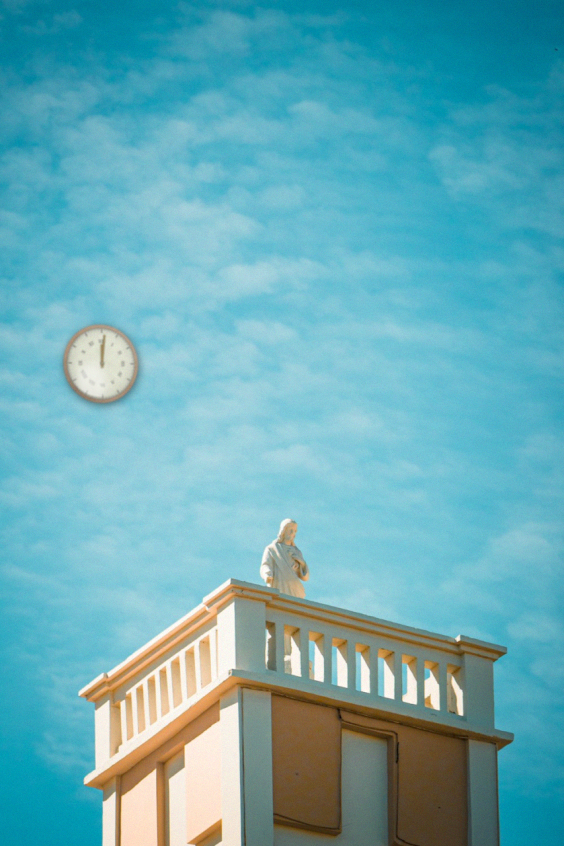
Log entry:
h=12 m=1
